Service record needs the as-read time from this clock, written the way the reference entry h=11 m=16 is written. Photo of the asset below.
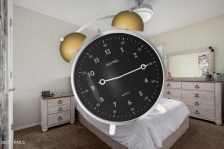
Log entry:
h=9 m=15
